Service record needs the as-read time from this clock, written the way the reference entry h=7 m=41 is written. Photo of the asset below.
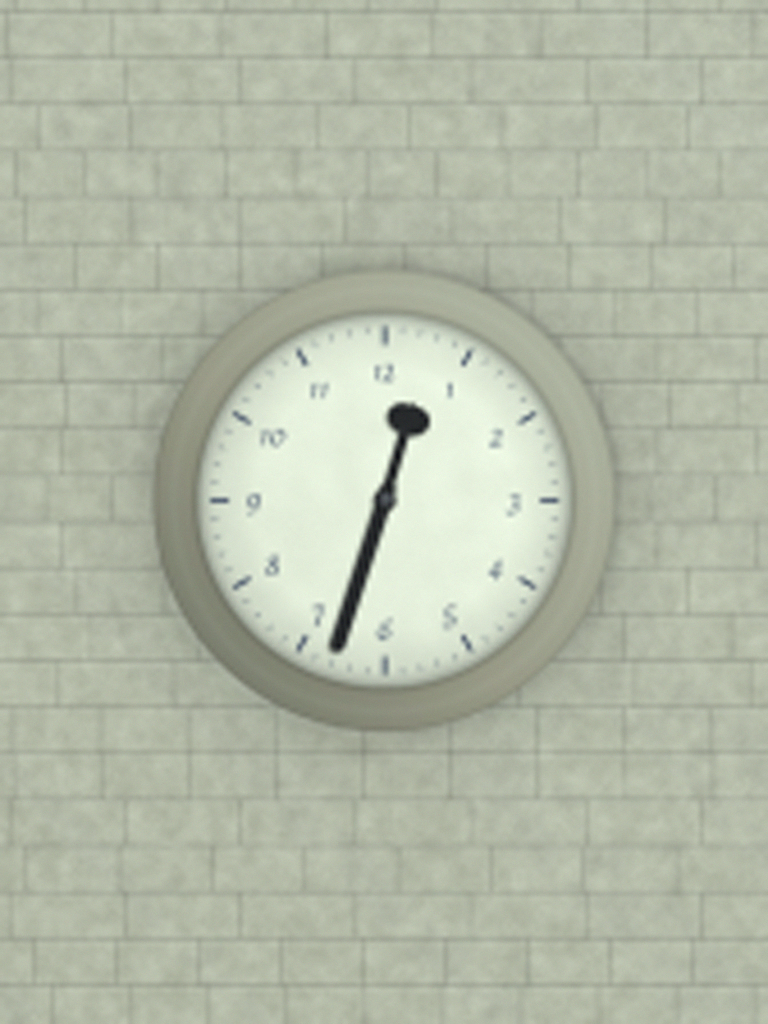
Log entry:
h=12 m=33
